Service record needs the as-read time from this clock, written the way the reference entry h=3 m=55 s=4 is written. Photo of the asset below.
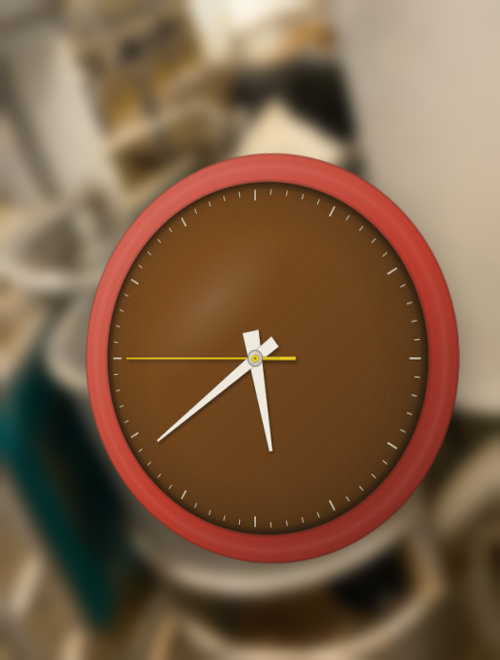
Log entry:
h=5 m=38 s=45
